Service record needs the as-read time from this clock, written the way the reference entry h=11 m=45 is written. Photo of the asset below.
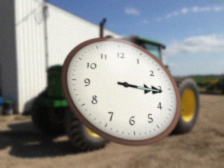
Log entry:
h=3 m=16
